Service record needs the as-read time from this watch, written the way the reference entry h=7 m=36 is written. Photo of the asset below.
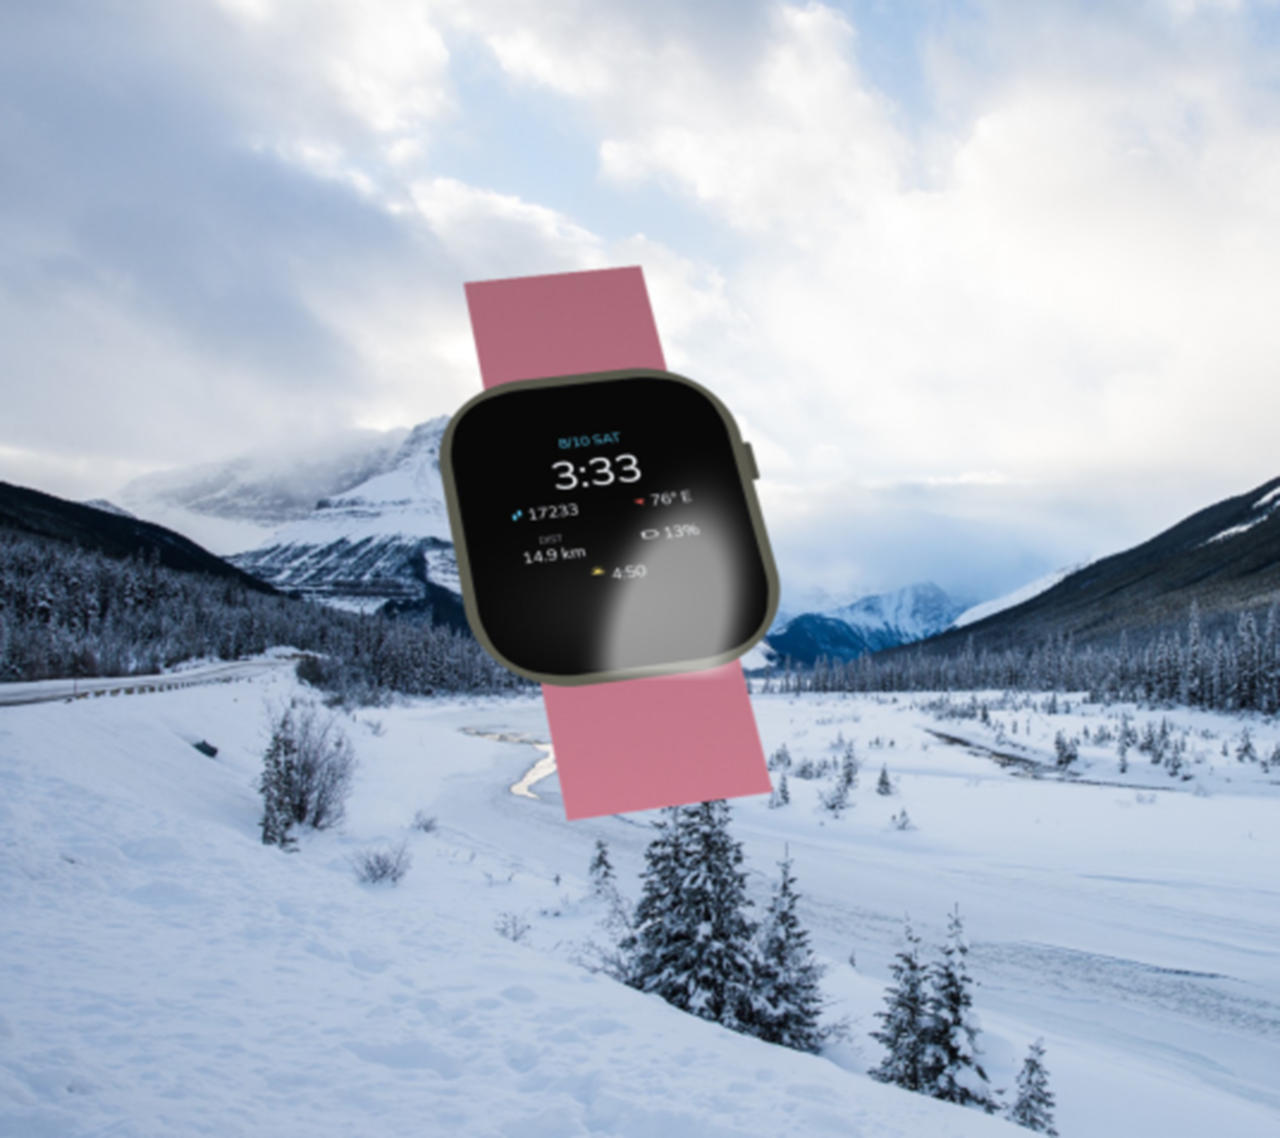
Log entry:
h=3 m=33
